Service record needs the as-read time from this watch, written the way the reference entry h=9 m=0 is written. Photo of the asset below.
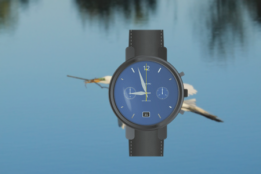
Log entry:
h=8 m=57
